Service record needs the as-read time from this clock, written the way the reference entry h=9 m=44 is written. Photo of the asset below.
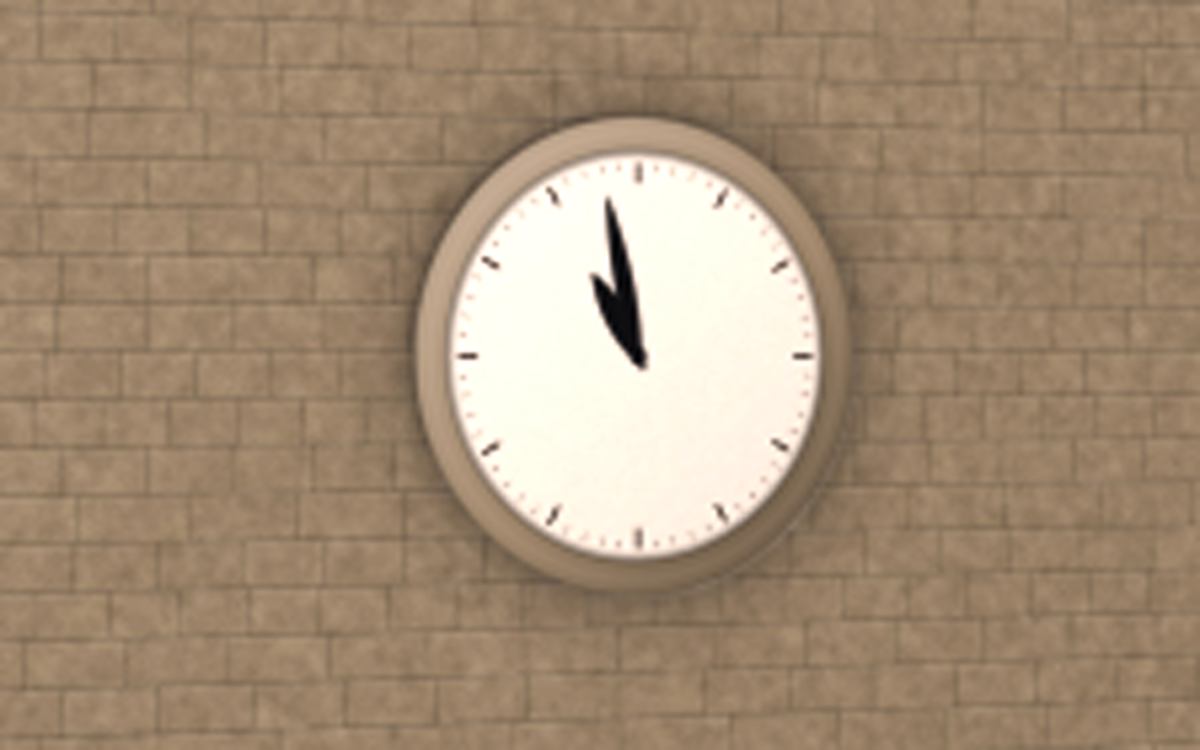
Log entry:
h=10 m=58
